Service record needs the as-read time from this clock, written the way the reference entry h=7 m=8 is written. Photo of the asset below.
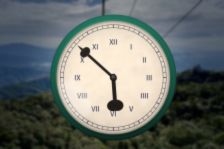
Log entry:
h=5 m=52
